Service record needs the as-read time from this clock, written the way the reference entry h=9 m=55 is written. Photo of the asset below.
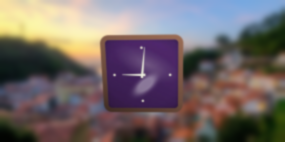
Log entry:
h=9 m=1
